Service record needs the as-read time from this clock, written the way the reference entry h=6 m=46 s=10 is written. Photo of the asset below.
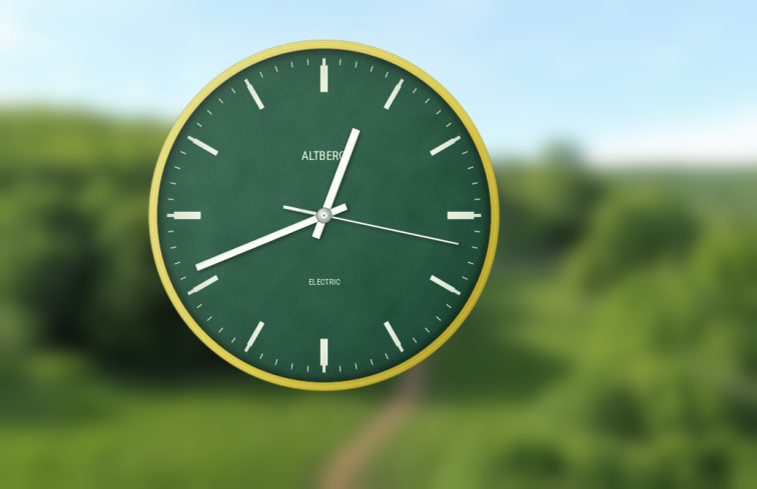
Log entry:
h=12 m=41 s=17
